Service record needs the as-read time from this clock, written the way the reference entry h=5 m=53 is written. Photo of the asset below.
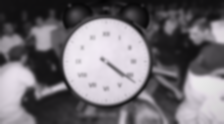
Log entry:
h=4 m=21
